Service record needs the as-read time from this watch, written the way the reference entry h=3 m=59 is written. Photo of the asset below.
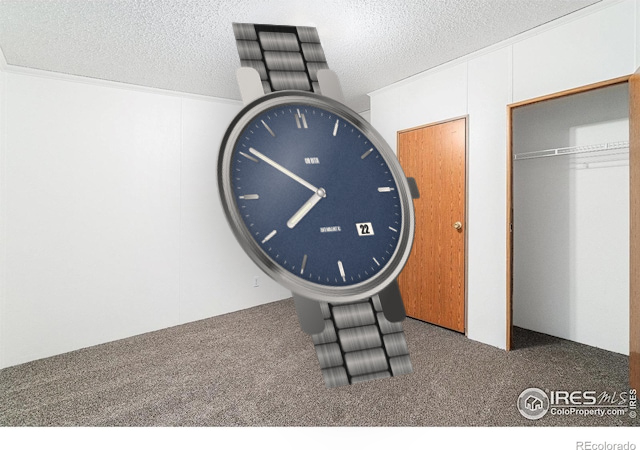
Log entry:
h=7 m=51
